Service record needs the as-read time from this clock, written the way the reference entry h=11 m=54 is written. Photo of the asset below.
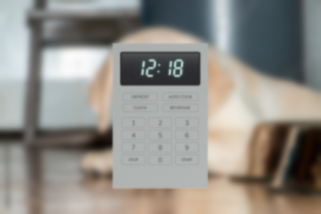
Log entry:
h=12 m=18
